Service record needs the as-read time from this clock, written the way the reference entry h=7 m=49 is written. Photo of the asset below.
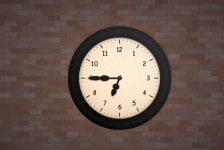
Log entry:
h=6 m=45
